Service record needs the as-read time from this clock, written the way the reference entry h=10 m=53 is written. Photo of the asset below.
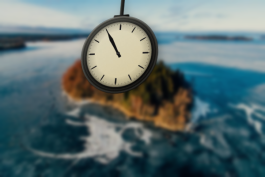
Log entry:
h=10 m=55
